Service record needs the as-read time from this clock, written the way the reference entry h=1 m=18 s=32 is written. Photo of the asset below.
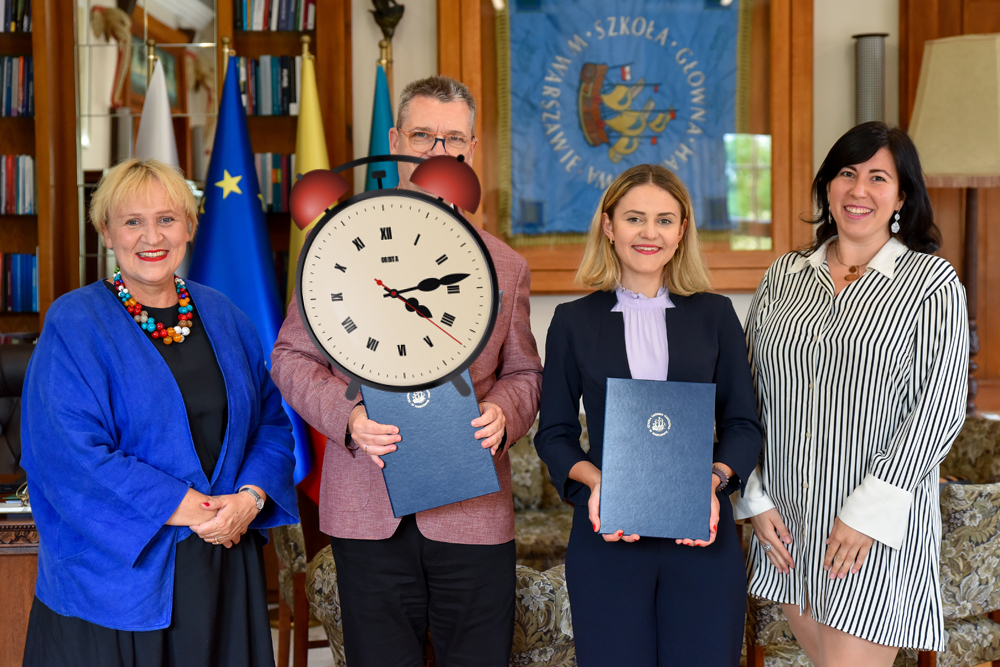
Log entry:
h=4 m=13 s=22
